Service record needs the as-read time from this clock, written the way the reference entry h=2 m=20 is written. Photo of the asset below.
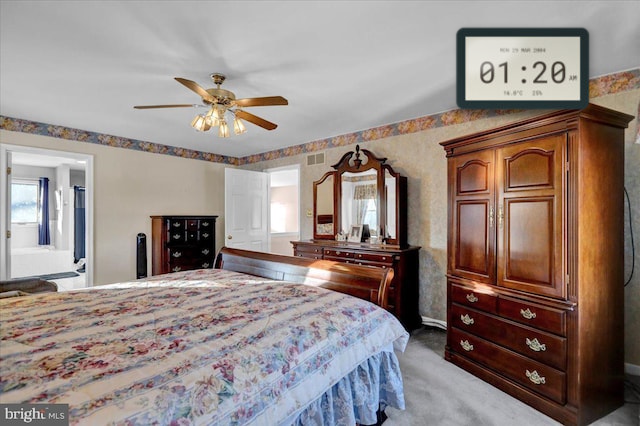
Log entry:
h=1 m=20
